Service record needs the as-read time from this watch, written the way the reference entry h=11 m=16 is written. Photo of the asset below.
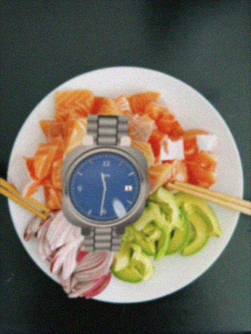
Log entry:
h=11 m=31
